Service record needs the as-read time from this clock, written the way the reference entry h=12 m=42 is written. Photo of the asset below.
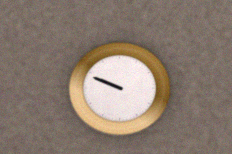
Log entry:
h=9 m=49
